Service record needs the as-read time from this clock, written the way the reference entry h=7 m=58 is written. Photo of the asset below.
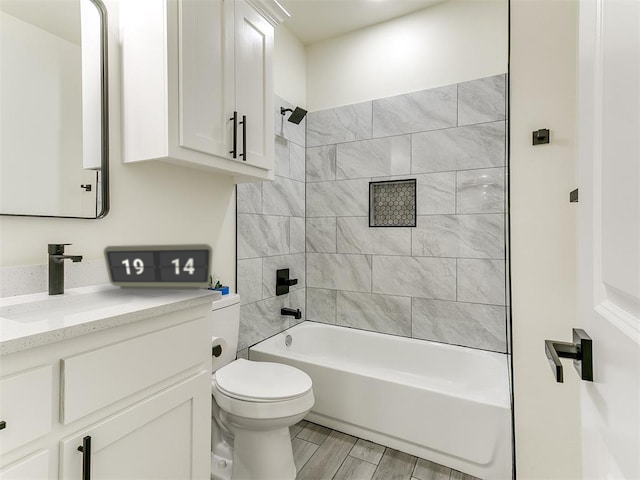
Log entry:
h=19 m=14
